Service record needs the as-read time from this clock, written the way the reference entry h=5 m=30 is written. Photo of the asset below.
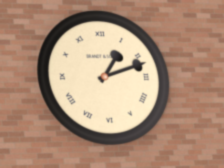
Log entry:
h=1 m=12
